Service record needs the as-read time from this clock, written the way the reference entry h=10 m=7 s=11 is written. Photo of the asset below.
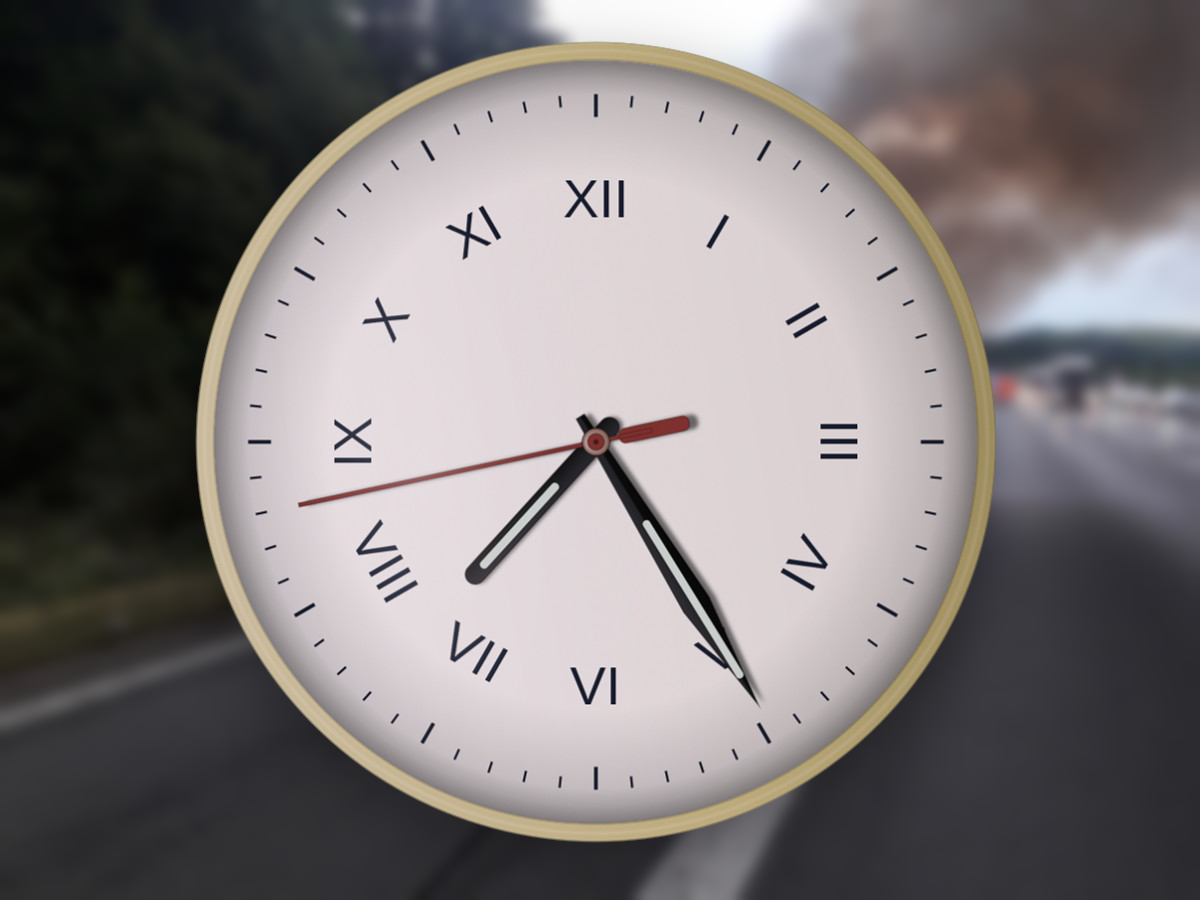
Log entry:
h=7 m=24 s=43
